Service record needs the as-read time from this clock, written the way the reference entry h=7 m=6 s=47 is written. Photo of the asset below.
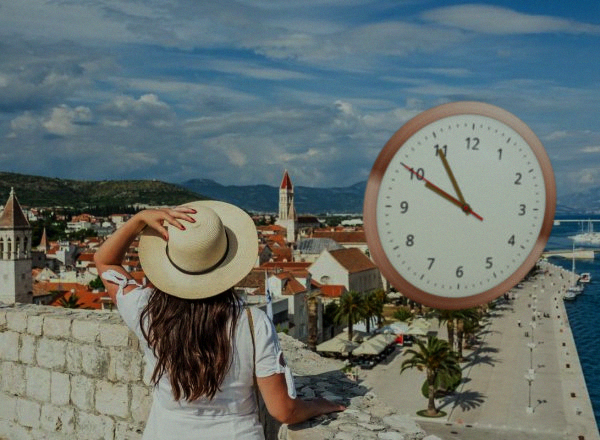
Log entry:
h=9 m=54 s=50
